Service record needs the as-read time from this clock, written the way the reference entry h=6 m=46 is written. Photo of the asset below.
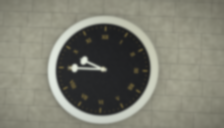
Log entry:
h=9 m=45
